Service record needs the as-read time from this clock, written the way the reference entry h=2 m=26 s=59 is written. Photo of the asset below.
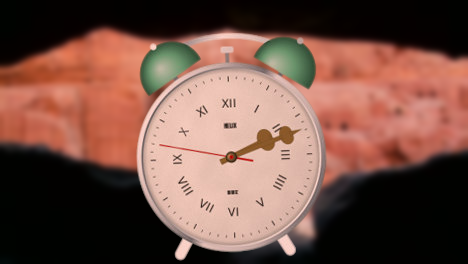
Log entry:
h=2 m=11 s=47
